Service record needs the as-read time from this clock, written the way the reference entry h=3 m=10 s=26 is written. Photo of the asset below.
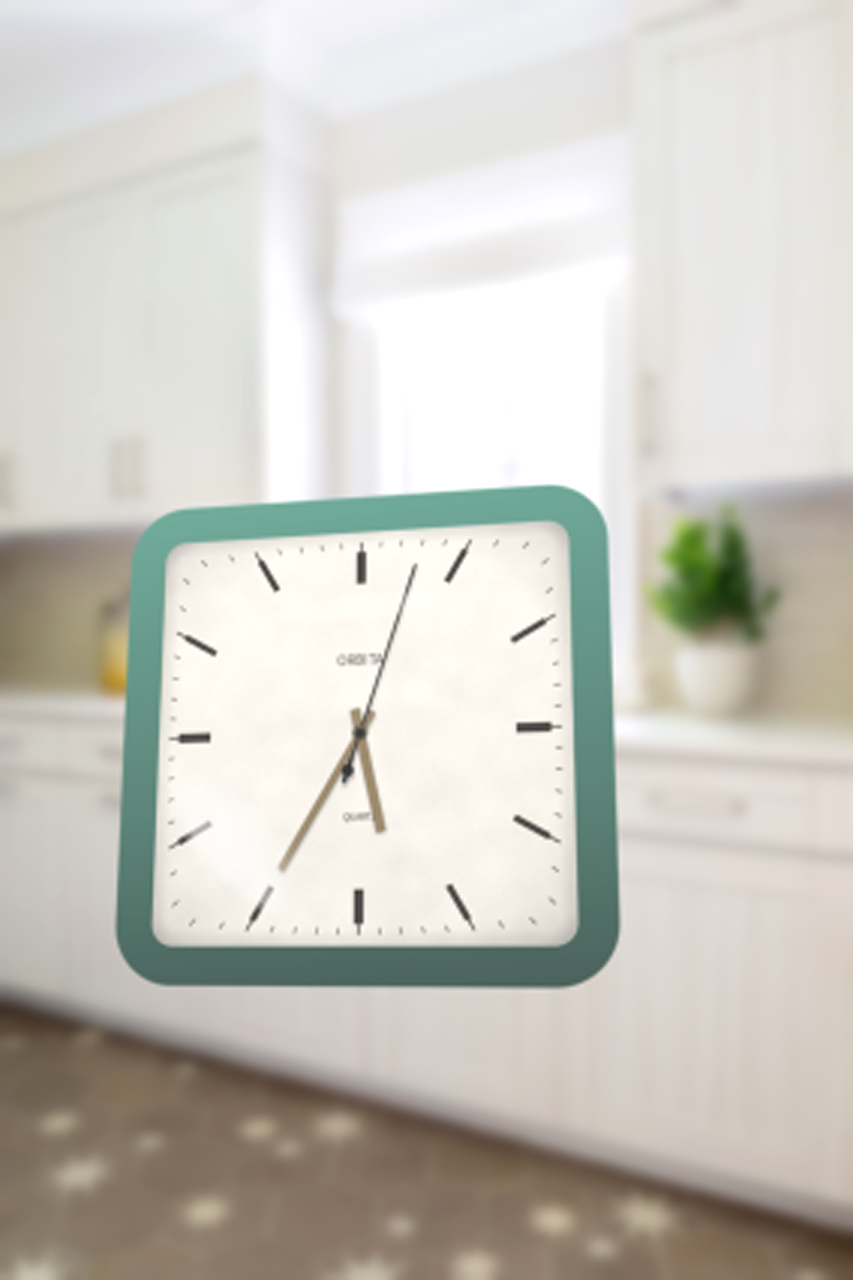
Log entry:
h=5 m=35 s=3
